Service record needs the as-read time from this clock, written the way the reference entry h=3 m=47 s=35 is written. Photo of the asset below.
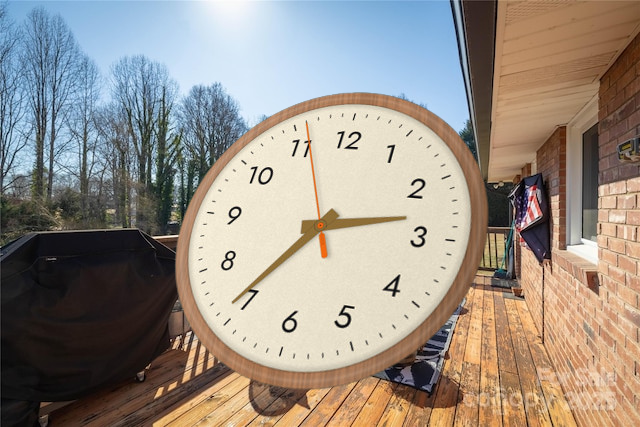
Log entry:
h=2 m=35 s=56
